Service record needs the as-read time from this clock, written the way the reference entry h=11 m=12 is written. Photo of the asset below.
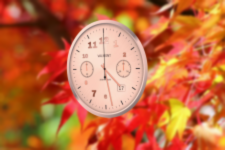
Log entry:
h=4 m=28
